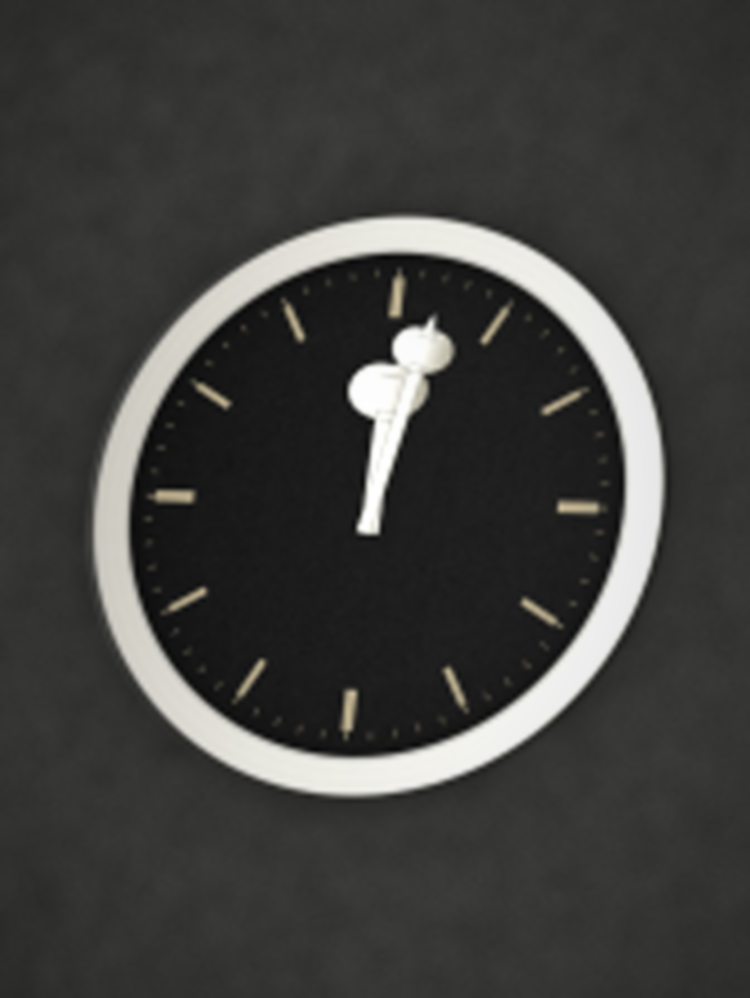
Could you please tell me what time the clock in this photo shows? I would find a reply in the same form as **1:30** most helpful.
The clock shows **12:02**
